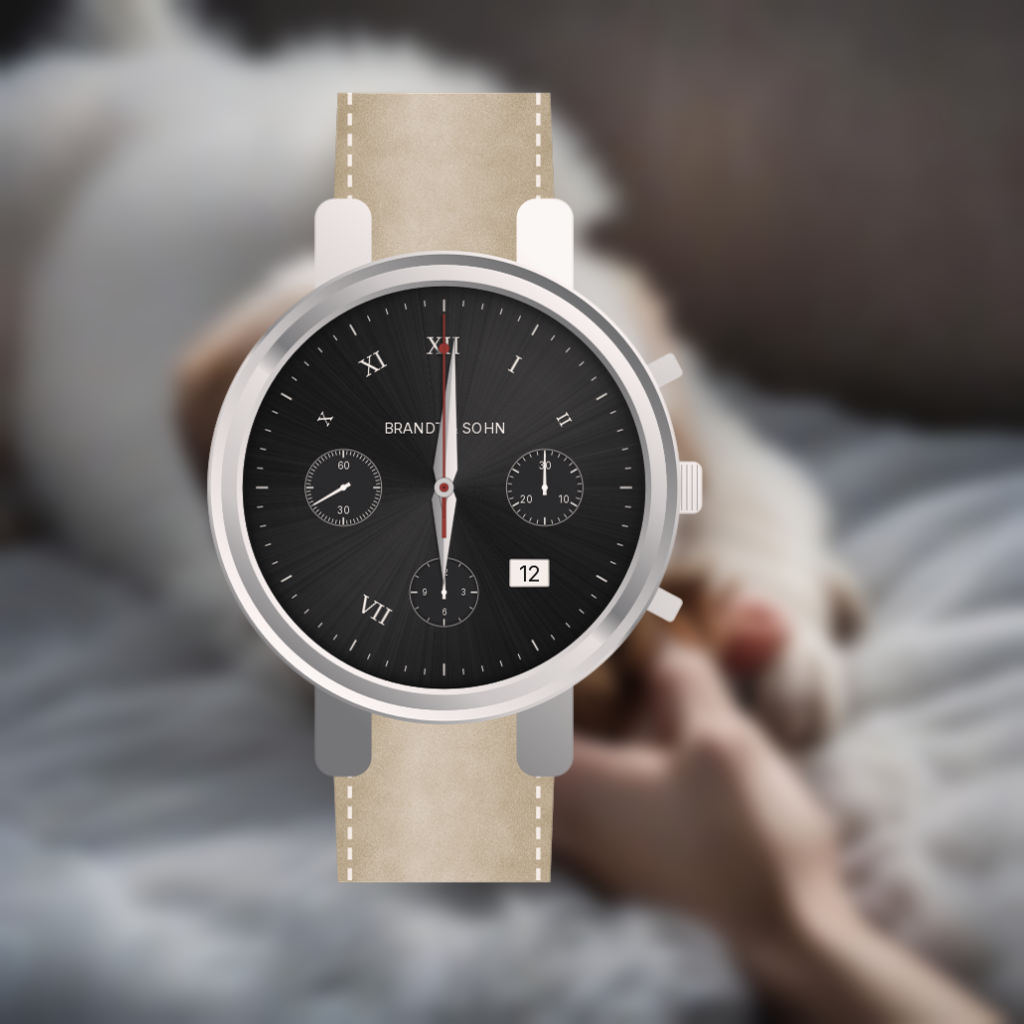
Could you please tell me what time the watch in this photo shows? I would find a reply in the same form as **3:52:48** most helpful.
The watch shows **6:00:40**
